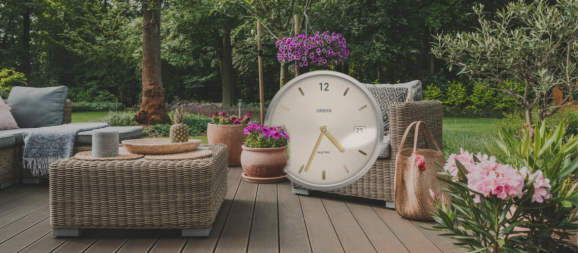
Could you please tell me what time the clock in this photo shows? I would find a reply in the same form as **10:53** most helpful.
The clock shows **4:34**
